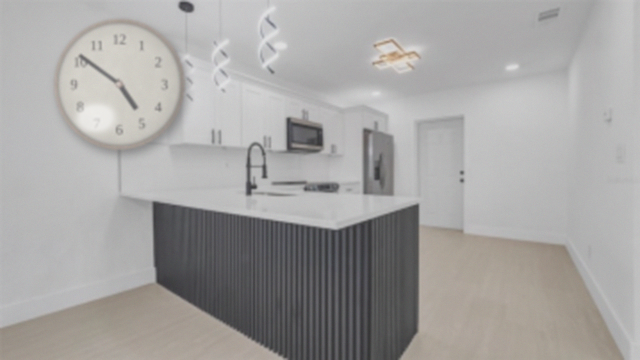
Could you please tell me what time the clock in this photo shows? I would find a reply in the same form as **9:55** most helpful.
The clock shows **4:51**
